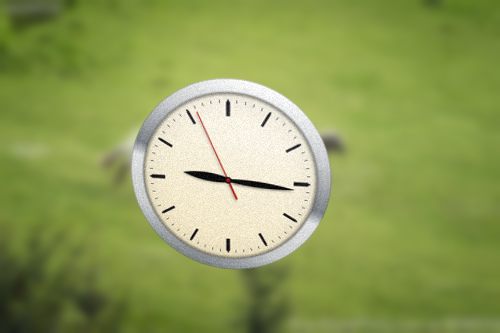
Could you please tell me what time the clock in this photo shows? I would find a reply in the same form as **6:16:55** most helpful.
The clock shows **9:15:56**
